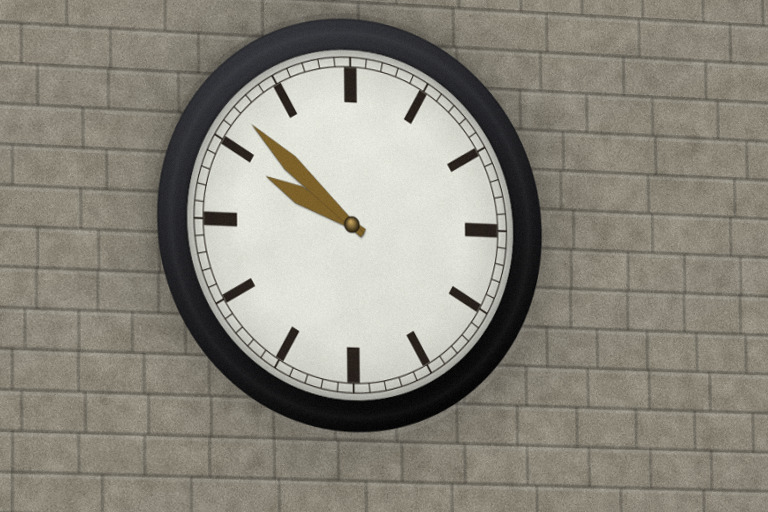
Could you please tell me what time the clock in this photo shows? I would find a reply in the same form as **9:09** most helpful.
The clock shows **9:52**
